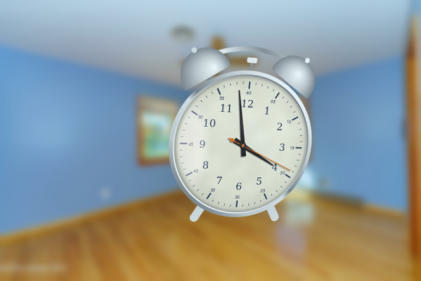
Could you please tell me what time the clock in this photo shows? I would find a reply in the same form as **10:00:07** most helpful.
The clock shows **3:58:19**
